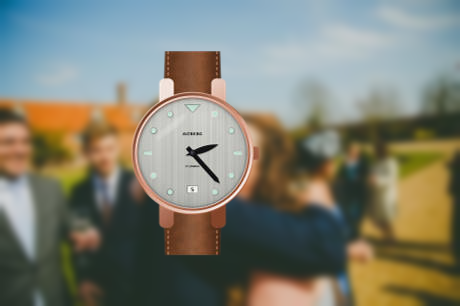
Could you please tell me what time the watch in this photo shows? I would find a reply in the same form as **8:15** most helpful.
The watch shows **2:23**
